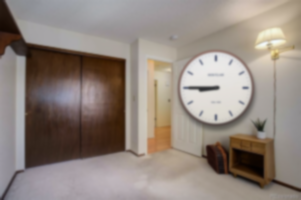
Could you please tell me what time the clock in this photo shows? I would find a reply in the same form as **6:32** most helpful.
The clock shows **8:45**
